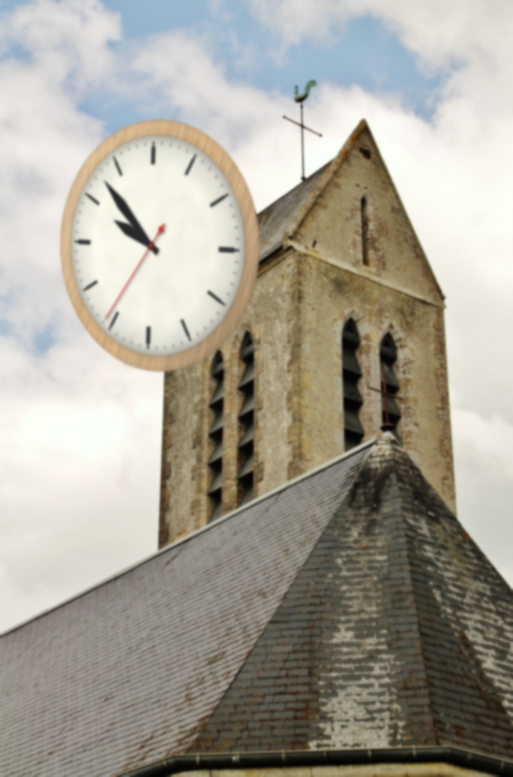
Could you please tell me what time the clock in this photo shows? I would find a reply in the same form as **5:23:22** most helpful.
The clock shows **9:52:36**
